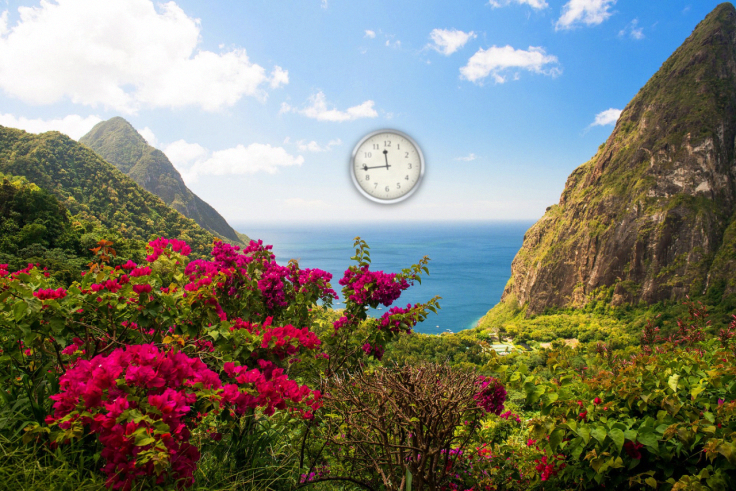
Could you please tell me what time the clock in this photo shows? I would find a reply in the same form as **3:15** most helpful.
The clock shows **11:44**
